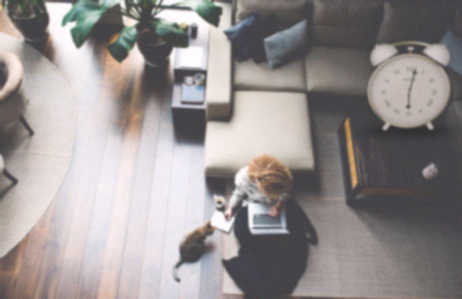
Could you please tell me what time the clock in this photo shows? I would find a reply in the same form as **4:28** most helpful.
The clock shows **6:02**
